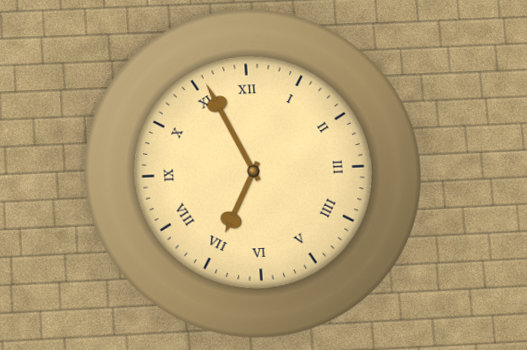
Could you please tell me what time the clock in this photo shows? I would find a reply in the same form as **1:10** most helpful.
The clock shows **6:56**
